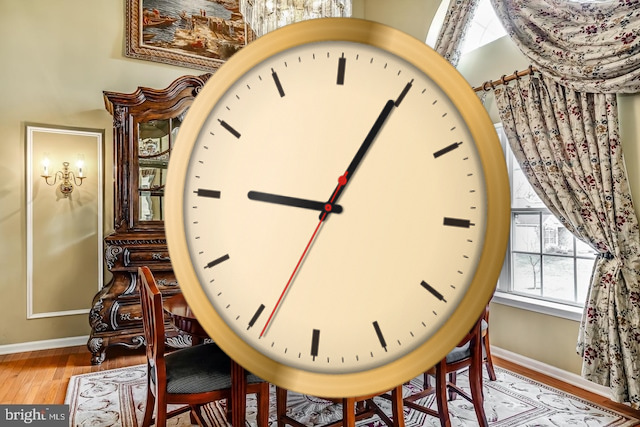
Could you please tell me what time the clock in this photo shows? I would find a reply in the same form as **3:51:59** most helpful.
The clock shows **9:04:34**
